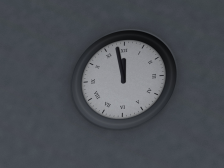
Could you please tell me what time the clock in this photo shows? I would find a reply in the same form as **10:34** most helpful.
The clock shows **11:58**
